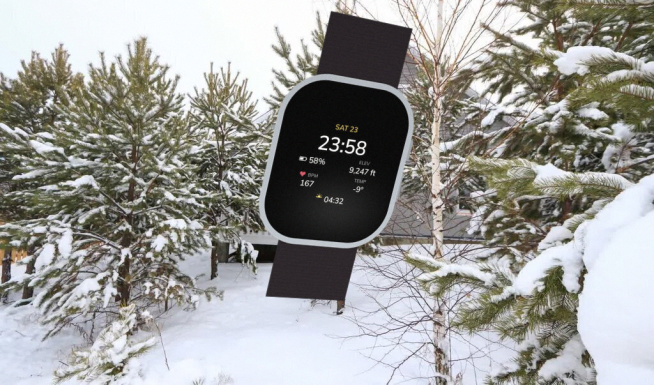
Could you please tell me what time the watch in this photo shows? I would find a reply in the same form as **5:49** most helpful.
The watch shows **23:58**
